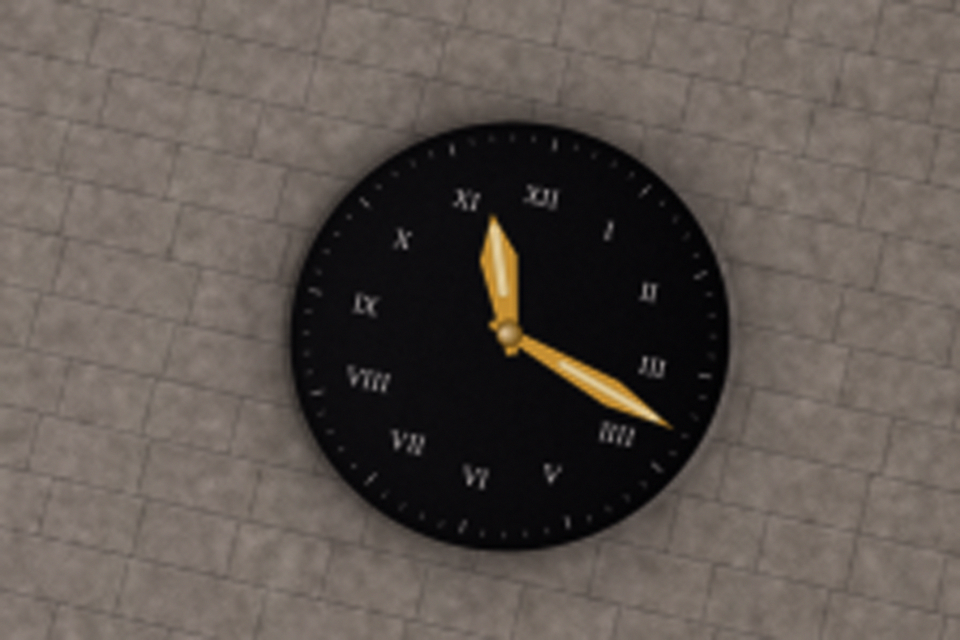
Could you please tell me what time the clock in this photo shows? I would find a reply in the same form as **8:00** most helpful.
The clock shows **11:18**
